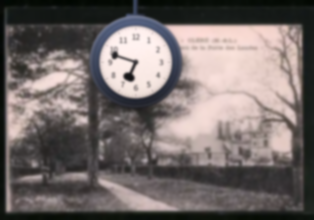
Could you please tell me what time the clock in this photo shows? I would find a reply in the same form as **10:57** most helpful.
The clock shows **6:48**
